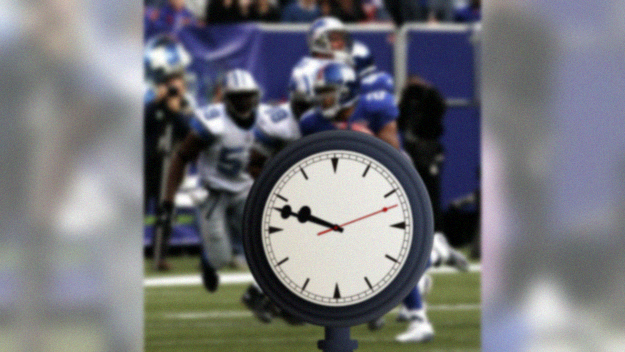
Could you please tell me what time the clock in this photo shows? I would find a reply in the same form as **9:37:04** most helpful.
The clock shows **9:48:12**
